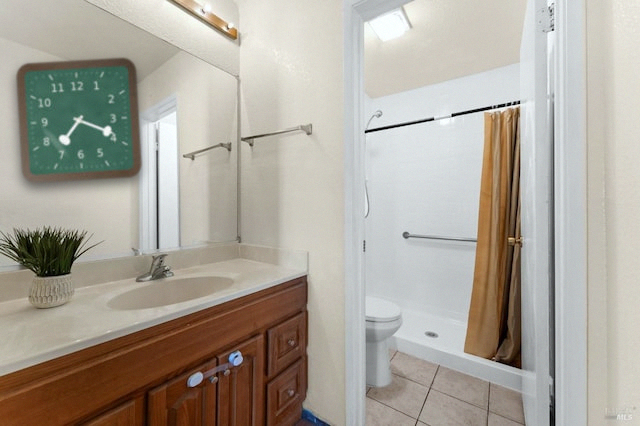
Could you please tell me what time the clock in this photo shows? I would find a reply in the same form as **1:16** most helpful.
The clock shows **7:19**
